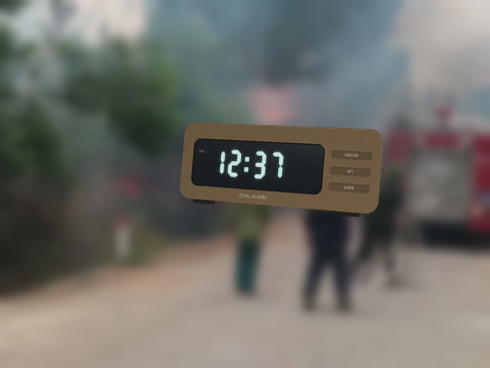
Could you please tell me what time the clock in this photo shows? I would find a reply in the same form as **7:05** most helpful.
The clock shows **12:37**
